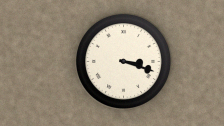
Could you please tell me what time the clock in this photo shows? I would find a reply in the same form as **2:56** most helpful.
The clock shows **3:18**
